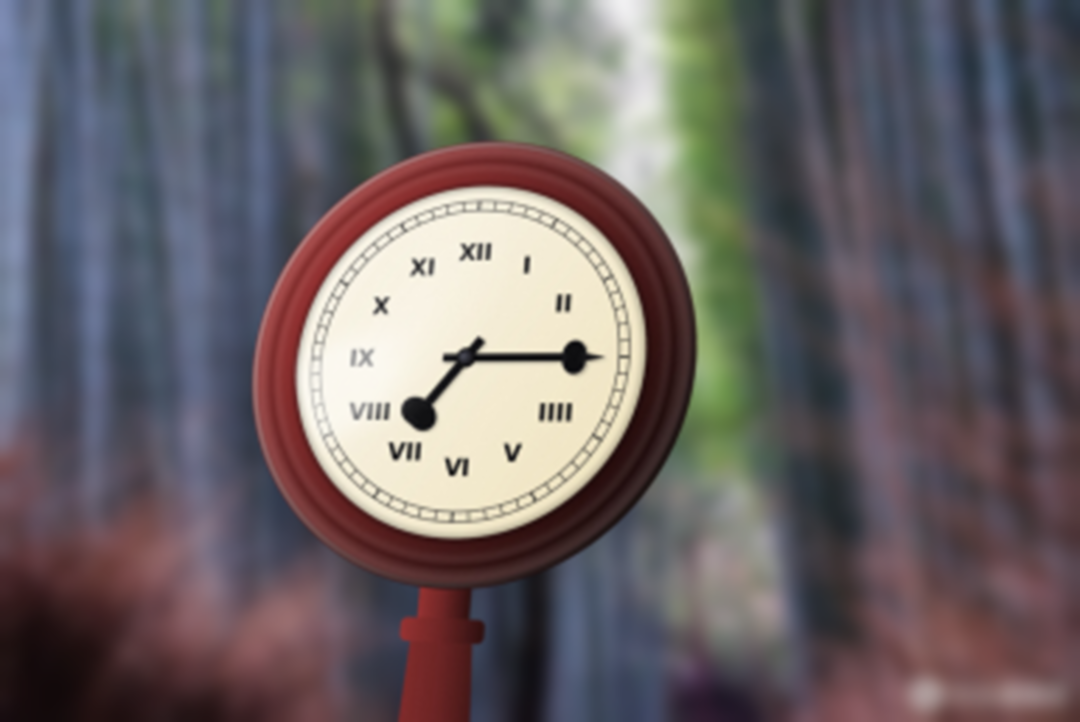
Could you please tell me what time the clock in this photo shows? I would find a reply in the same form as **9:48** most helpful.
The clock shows **7:15**
